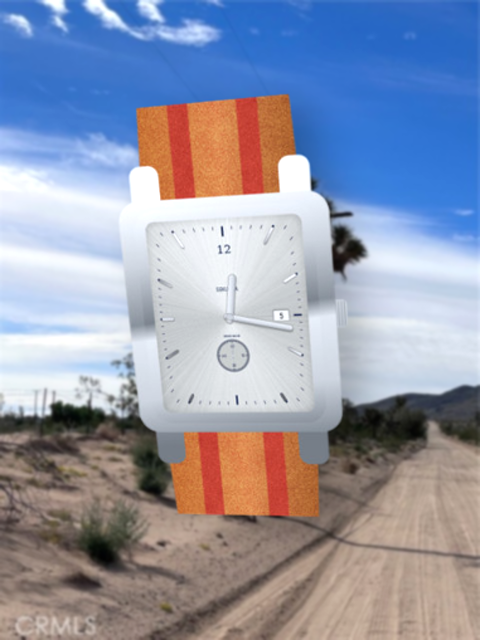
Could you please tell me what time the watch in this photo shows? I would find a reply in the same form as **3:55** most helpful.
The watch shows **12:17**
